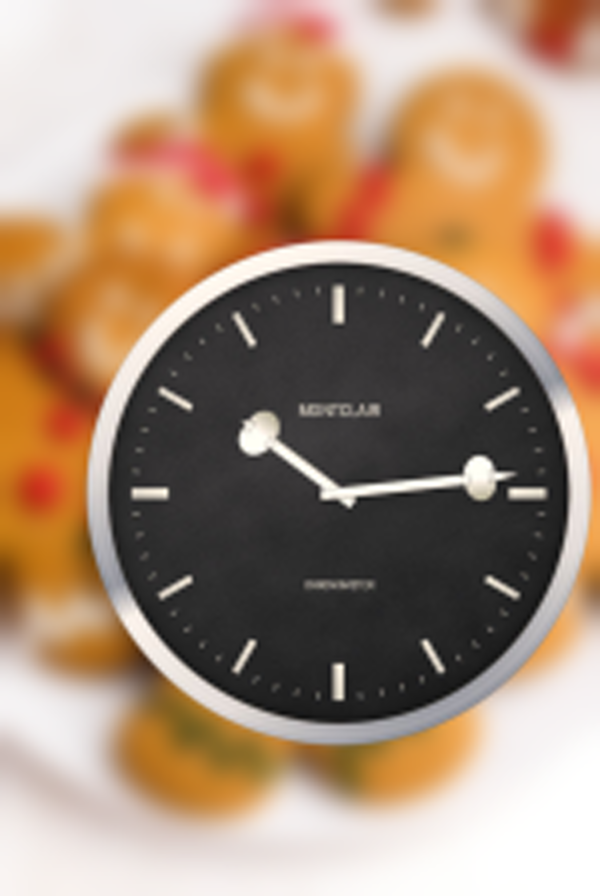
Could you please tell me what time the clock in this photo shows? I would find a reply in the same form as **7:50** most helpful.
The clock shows **10:14**
